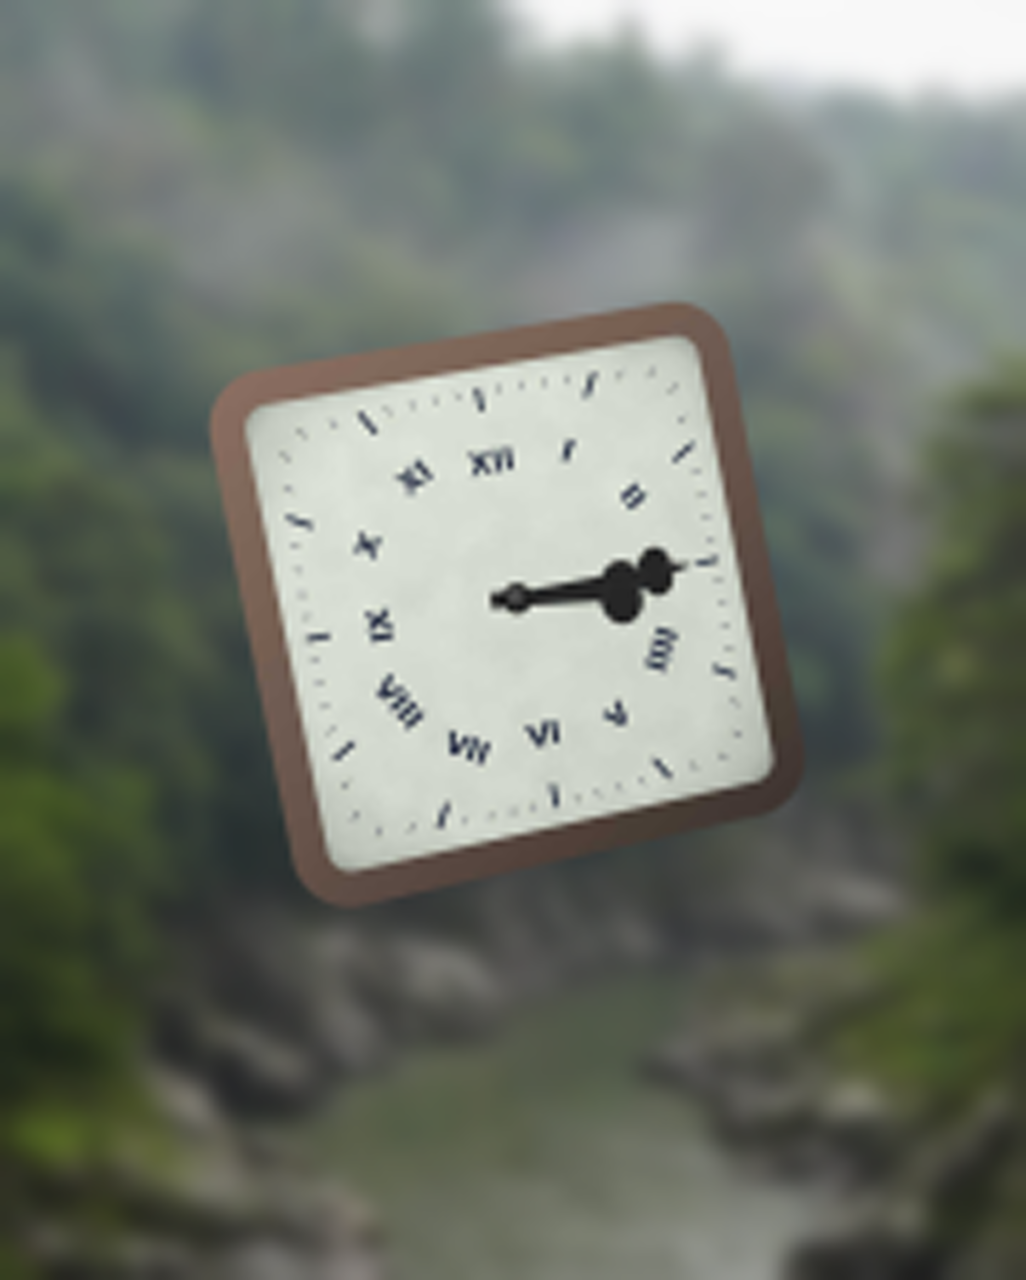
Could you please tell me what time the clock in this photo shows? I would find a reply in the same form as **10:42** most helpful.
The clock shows **3:15**
